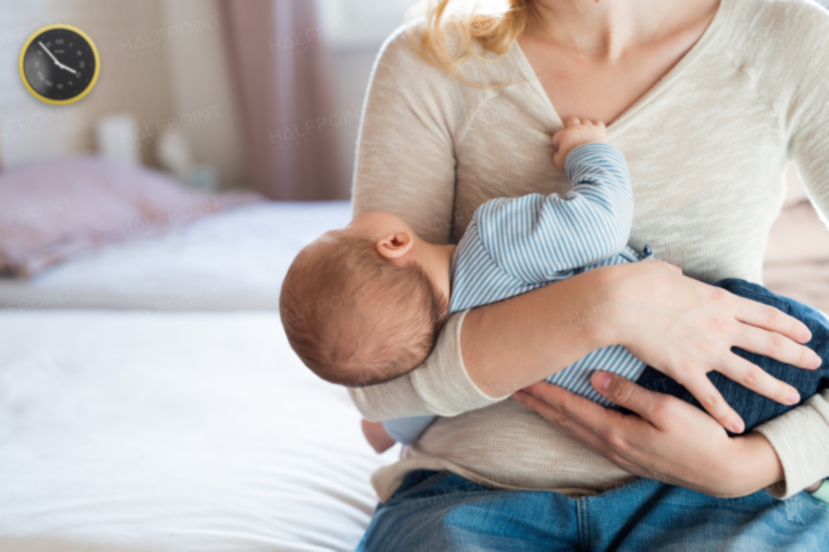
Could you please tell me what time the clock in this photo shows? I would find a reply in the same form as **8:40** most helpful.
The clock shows **3:53**
